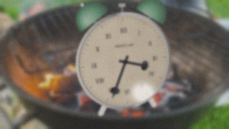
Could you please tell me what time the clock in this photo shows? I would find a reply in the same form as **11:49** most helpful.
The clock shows **3:34**
